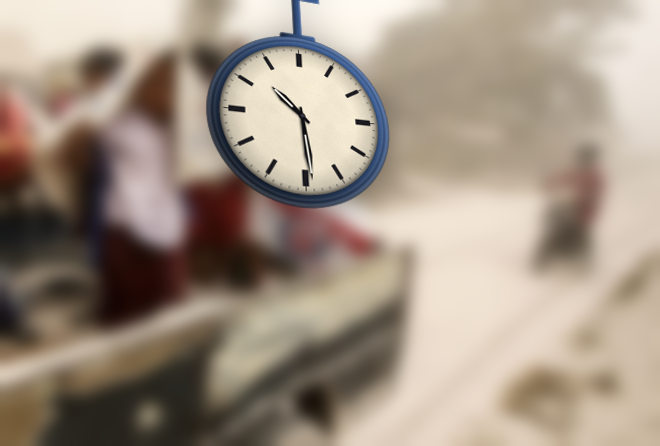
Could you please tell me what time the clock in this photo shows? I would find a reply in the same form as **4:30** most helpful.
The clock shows **10:29**
